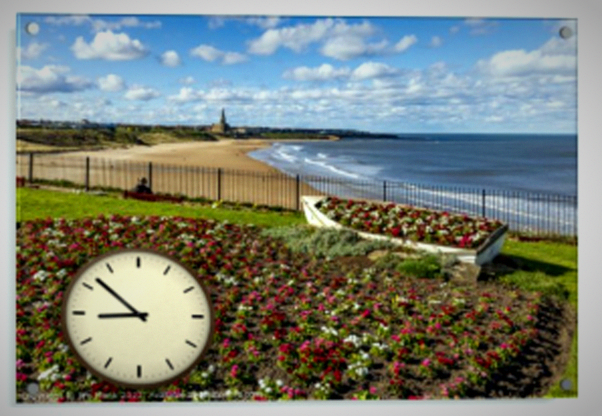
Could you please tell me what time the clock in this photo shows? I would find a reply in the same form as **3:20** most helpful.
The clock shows **8:52**
